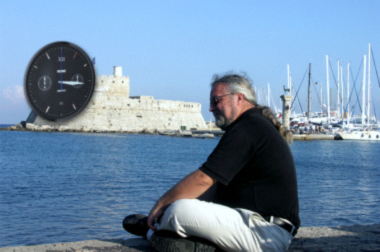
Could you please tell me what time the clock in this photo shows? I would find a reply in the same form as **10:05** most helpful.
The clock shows **3:16**
